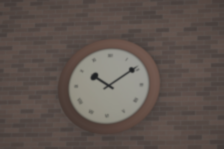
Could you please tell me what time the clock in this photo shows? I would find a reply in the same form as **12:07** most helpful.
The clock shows **10:09**
